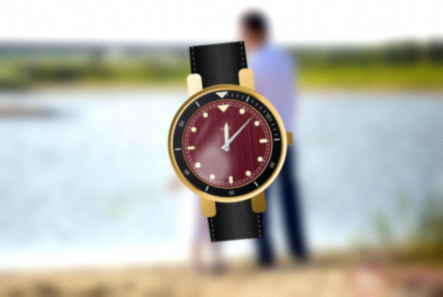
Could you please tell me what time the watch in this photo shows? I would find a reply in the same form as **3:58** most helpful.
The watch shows **12:08**
